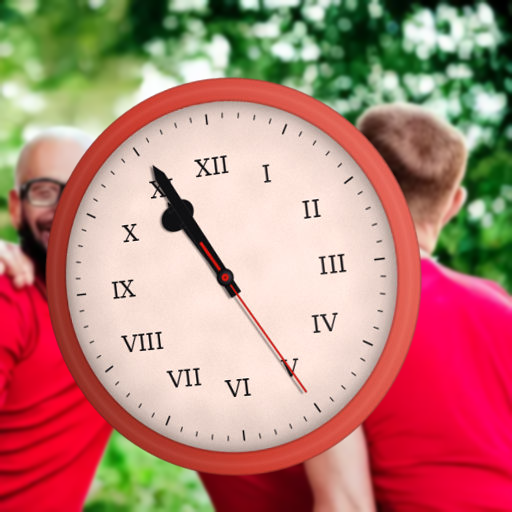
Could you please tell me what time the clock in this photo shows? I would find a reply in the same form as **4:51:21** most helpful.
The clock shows **10:55:25**
